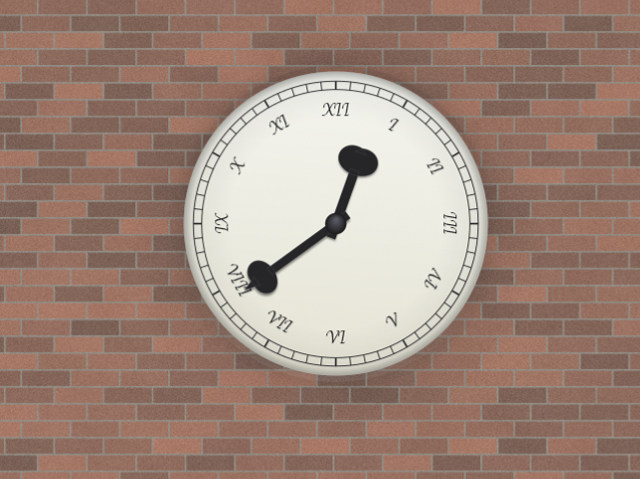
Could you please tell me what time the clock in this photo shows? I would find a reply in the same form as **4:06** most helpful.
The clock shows **12:39**
